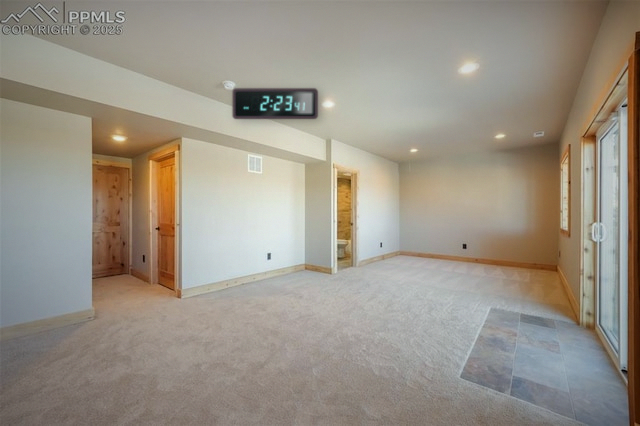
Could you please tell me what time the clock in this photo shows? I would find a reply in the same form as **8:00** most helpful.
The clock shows **2:23**
